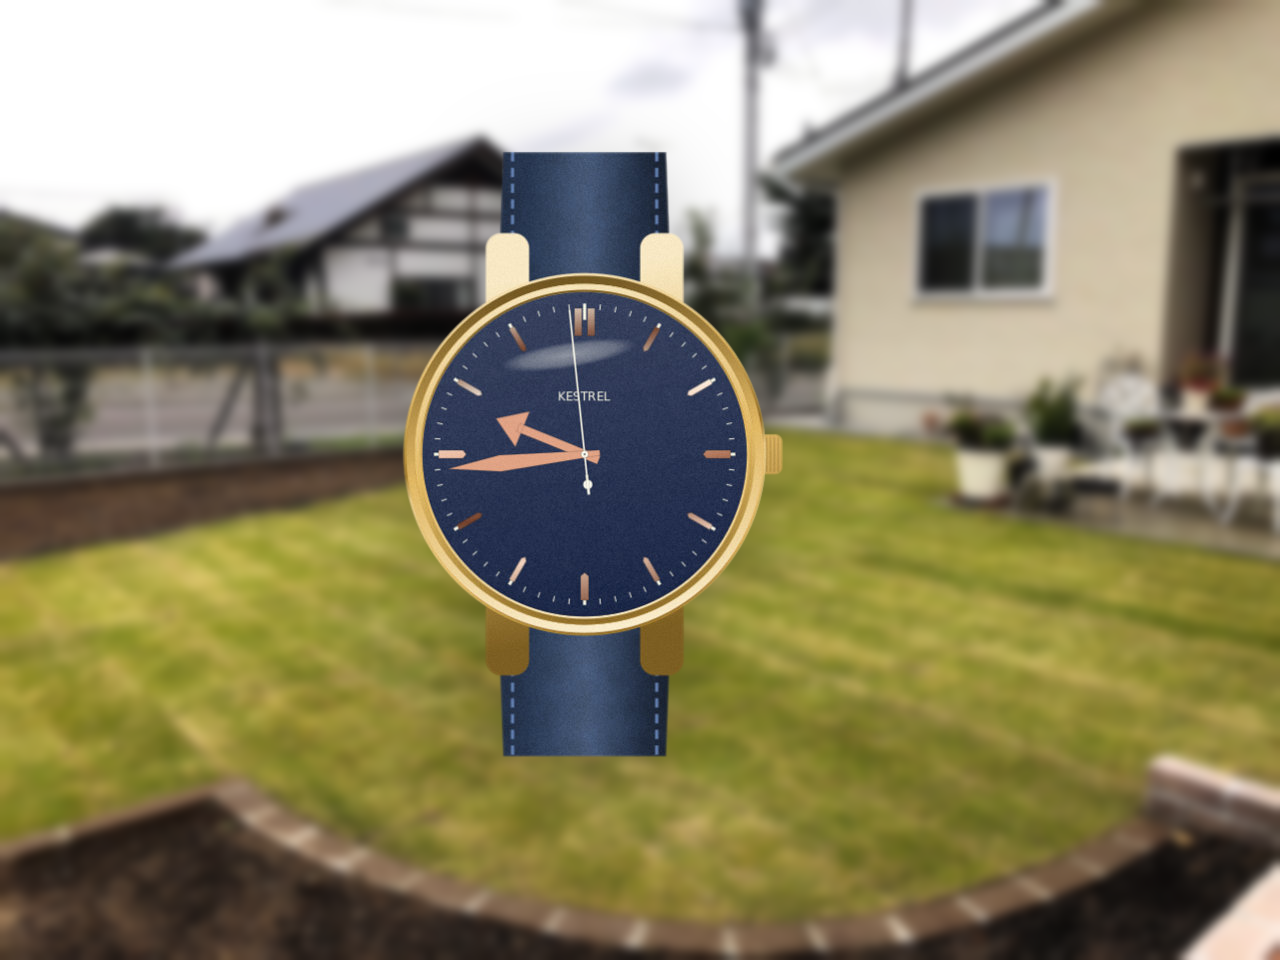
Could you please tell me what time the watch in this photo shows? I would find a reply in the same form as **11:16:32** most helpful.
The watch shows **9:43:59**
